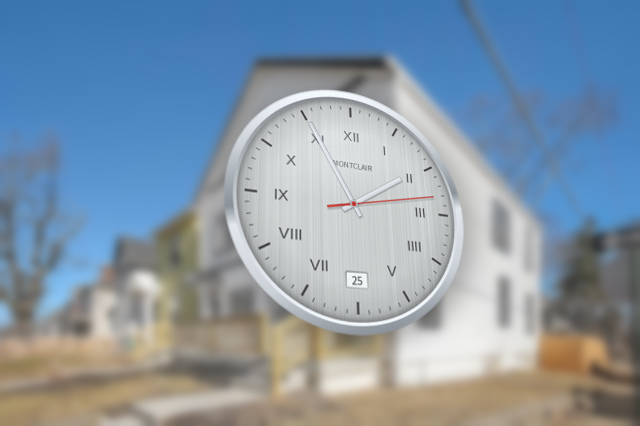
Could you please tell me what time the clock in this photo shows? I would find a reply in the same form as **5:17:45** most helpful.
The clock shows **1:55:13**
